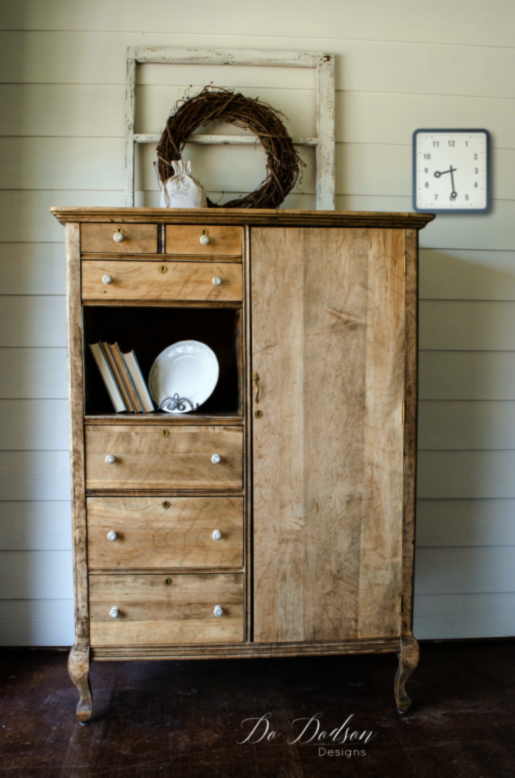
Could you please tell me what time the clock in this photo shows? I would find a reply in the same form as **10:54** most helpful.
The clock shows **8:29**
